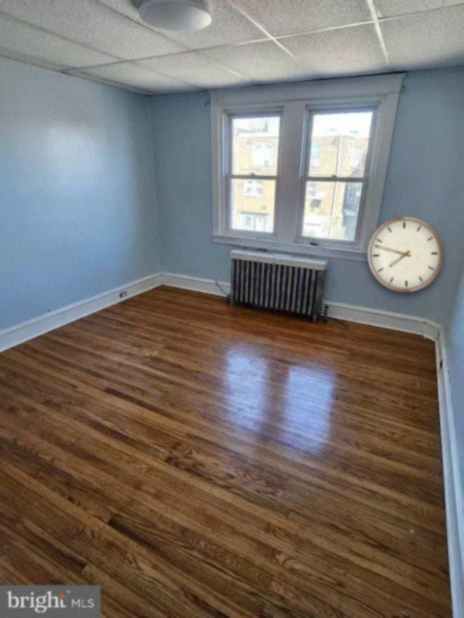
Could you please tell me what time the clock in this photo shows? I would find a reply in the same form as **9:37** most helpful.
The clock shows **7:48**
